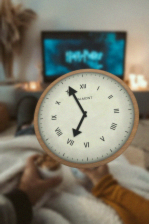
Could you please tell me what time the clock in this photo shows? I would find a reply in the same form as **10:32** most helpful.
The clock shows **6:56**
